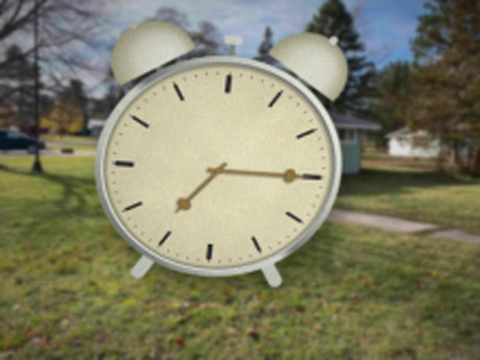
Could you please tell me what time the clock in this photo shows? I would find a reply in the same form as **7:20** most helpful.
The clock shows **7:15**
